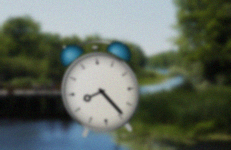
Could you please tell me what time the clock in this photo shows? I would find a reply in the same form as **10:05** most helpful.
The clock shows **8:24**
